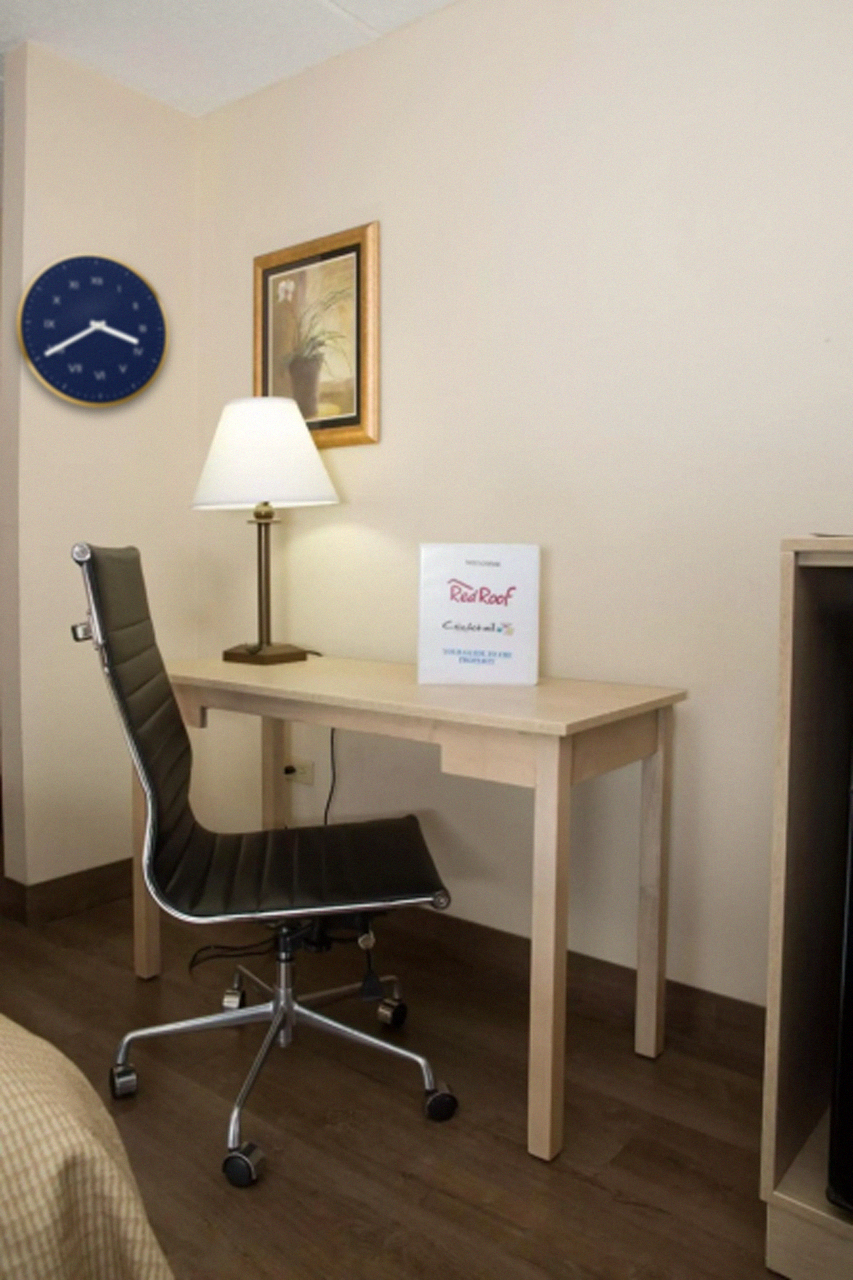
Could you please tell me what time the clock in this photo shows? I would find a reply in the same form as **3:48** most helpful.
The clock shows **3:40**
